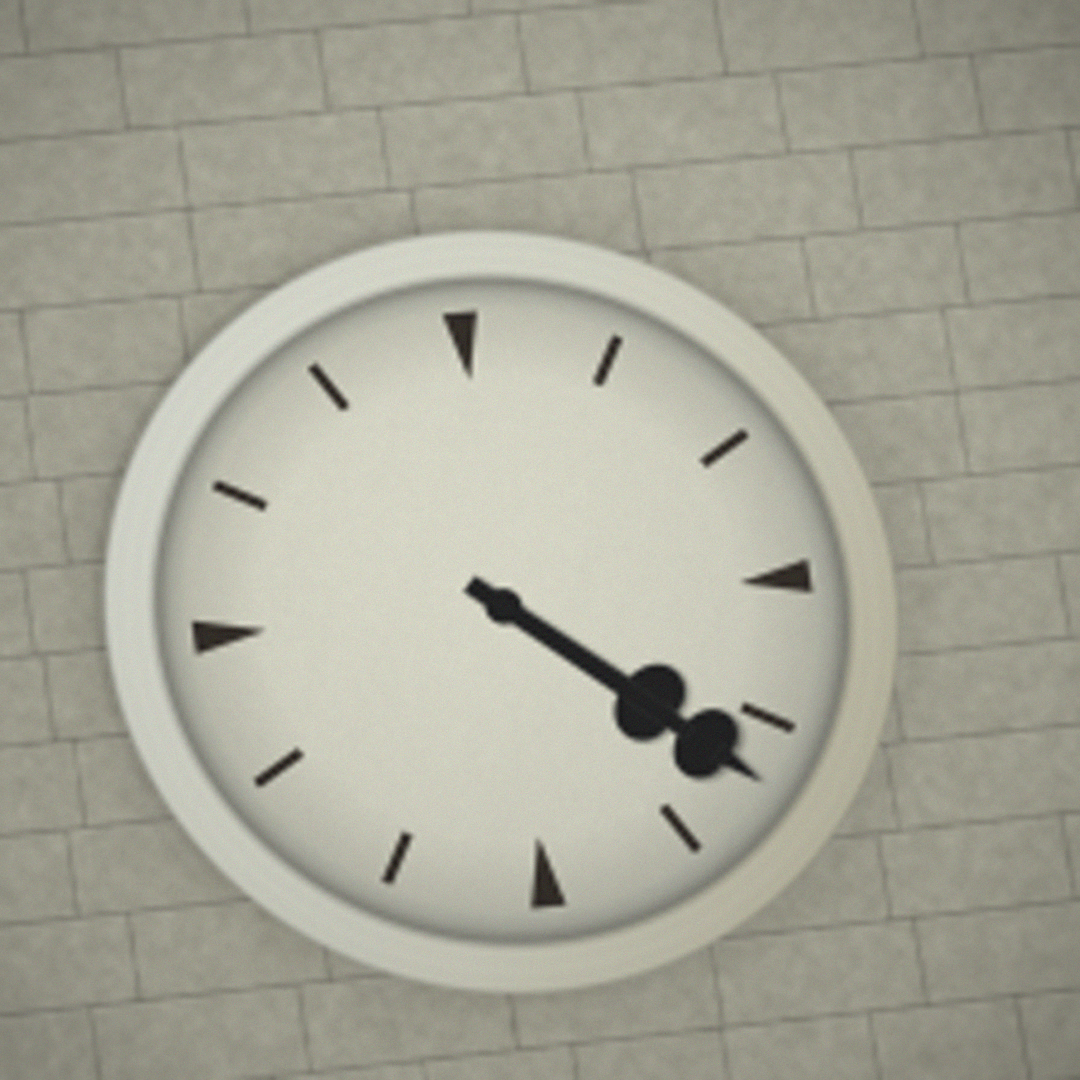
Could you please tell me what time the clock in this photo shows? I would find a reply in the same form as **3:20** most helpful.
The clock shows **4:22**
